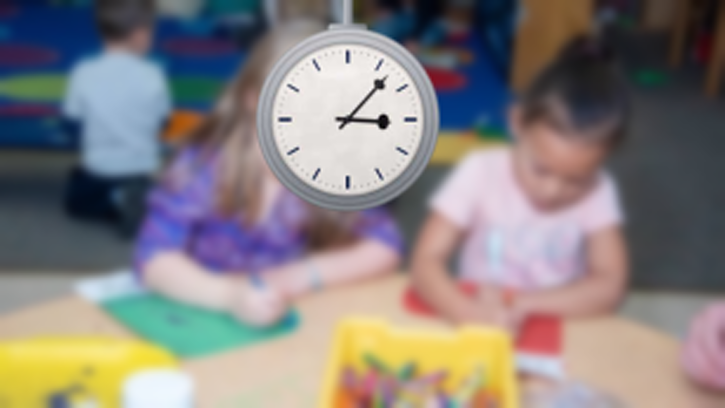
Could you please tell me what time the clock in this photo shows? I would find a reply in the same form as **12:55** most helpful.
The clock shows **3:07**
